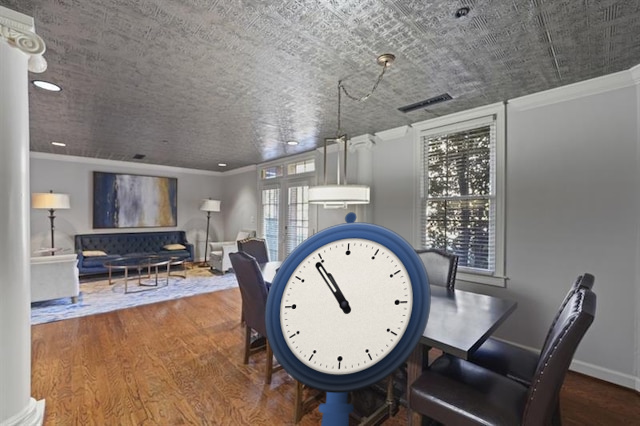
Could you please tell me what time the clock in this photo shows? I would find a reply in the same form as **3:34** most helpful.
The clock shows **10:54**
